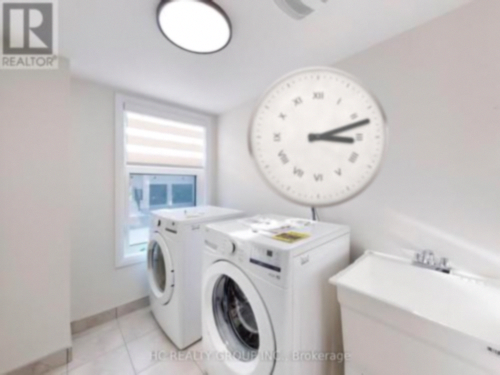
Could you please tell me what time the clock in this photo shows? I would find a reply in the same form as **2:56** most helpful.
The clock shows **3:12**
